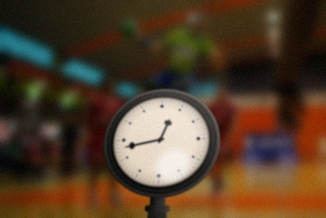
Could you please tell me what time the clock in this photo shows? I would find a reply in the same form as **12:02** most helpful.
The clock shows **12:43**
